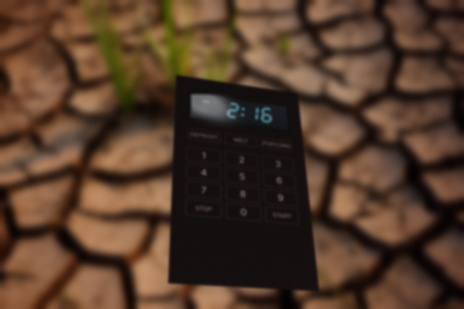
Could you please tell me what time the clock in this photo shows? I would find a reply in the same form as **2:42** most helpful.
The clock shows **2:16**
